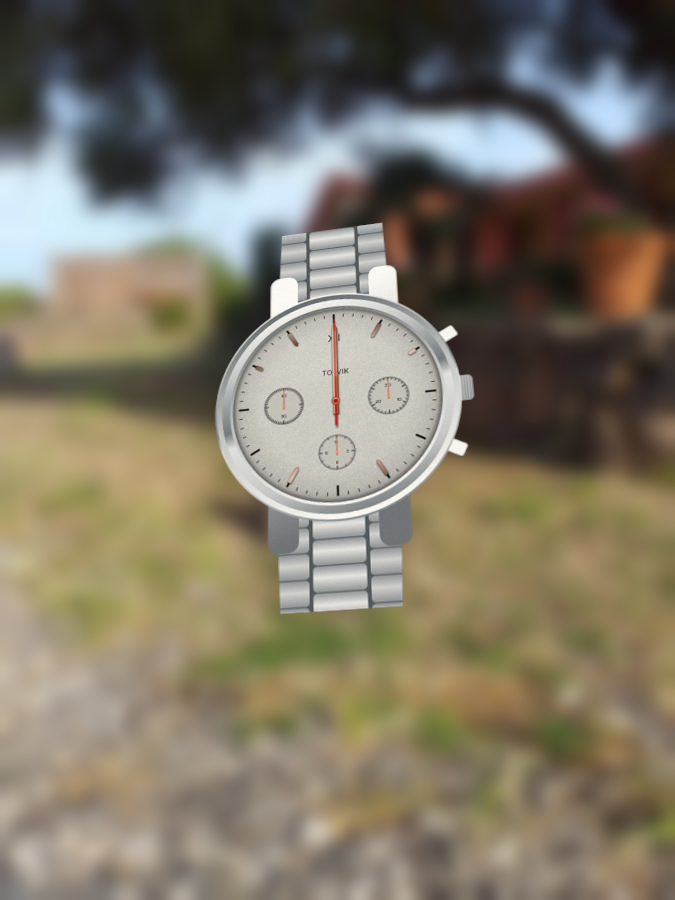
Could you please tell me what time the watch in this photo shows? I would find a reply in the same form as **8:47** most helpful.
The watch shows **12:00**
